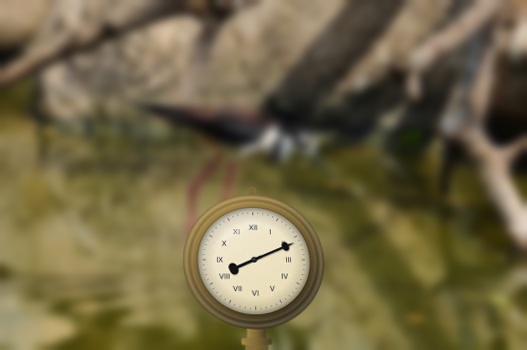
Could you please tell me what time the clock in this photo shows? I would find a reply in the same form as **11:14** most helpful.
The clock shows **8:11**
